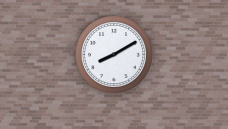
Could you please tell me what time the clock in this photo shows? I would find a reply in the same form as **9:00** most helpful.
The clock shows **8:10**
